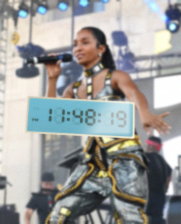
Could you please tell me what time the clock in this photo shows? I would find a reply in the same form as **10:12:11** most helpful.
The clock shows **11:48:19**
